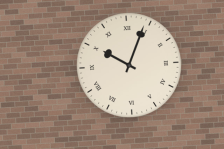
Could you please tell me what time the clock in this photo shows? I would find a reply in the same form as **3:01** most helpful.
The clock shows **10:04**
